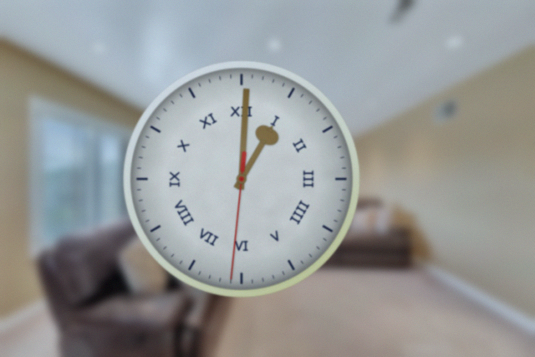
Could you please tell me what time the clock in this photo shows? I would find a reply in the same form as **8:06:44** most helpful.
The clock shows **1:00:31**
